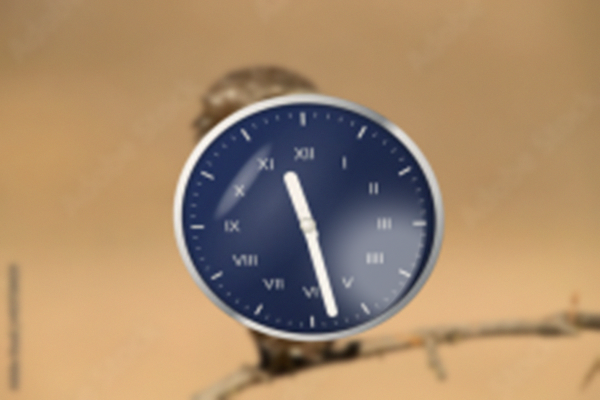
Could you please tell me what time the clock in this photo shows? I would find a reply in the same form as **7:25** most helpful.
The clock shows **11:28**
